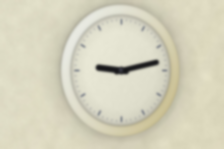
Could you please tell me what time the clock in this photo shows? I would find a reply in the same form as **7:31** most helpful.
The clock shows **9:13**
